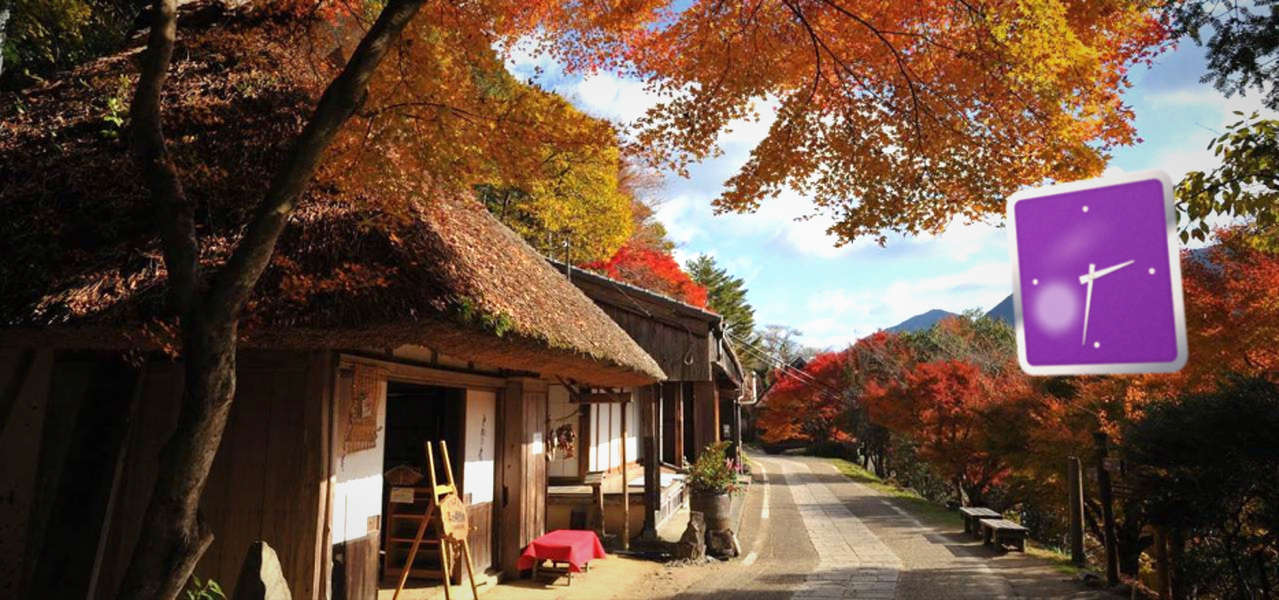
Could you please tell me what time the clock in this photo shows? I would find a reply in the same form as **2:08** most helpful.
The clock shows **2:32**
